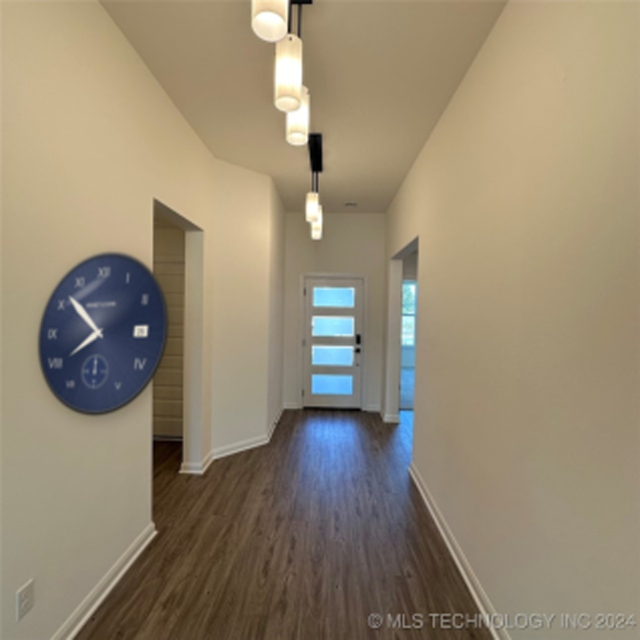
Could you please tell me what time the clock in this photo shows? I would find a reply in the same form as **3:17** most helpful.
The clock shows **7:52**
